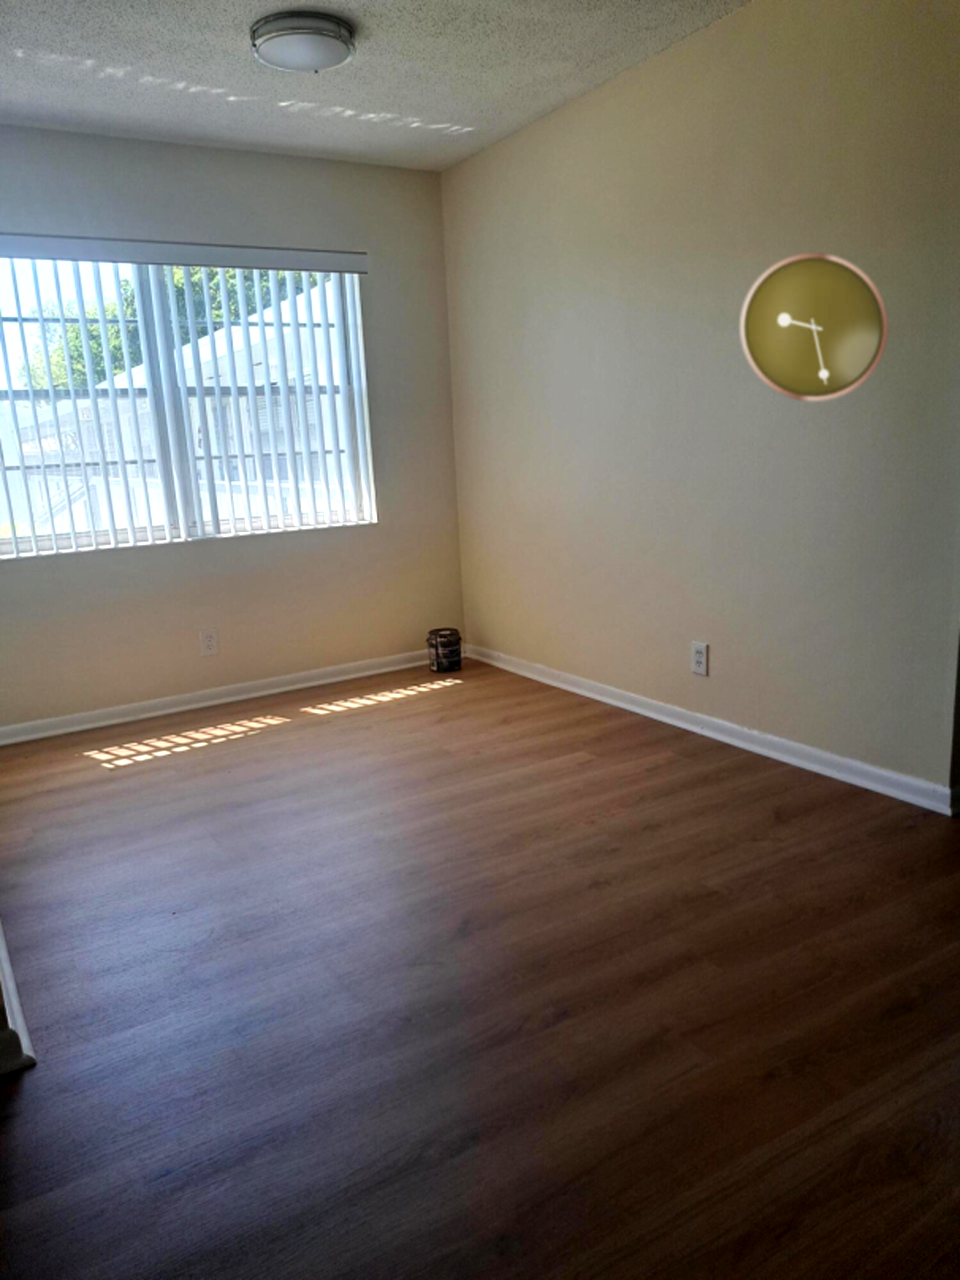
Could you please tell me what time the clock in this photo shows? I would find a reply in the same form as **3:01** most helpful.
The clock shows **9:28**
